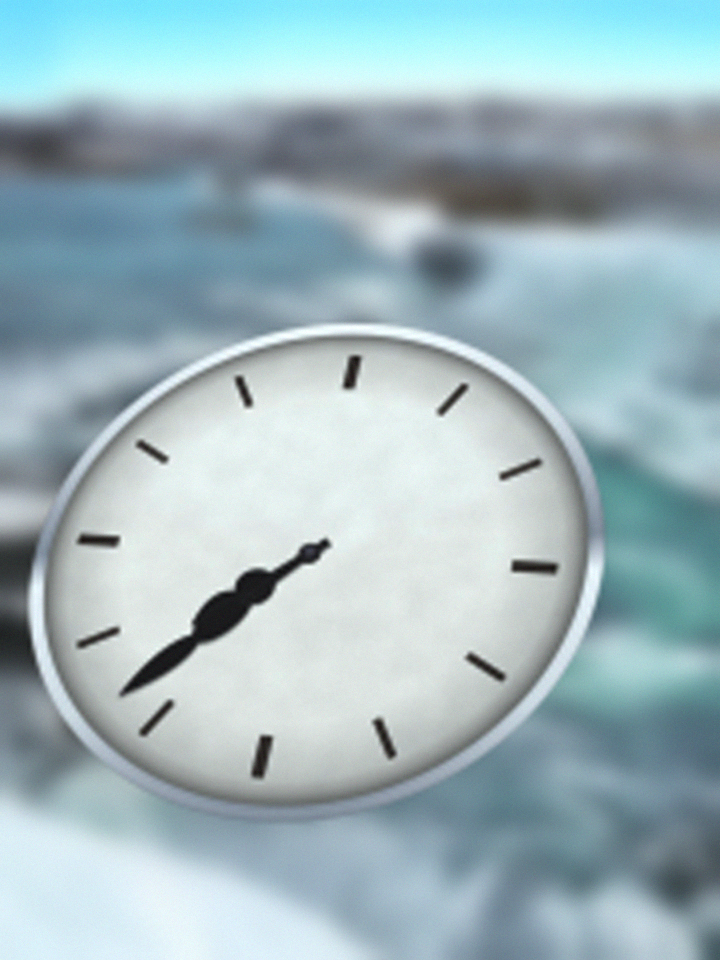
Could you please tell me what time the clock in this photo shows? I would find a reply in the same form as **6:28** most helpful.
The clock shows **7:37**
